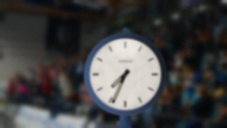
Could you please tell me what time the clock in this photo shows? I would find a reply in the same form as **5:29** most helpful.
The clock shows **7:34**
